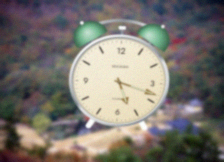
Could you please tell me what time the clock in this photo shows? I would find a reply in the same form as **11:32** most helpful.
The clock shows **5:18**
